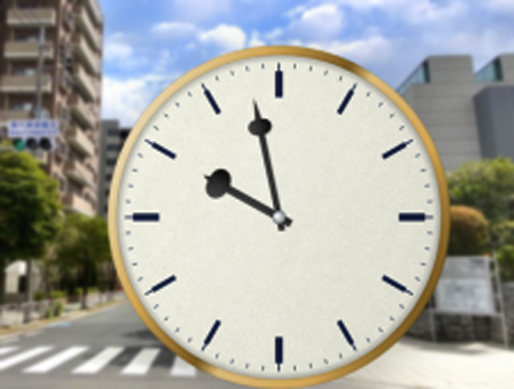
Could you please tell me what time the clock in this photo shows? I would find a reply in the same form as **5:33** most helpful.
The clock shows **9:58**
